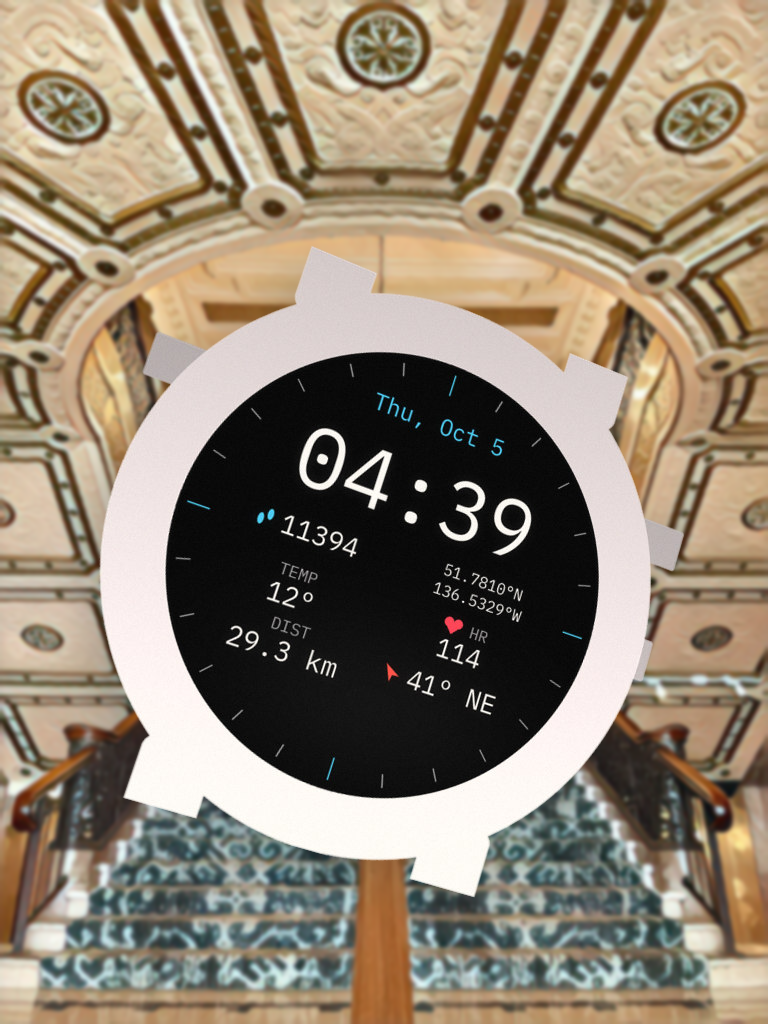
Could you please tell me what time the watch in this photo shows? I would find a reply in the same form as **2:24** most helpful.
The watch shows **4:39**
